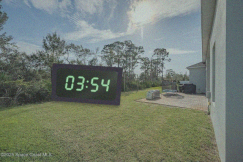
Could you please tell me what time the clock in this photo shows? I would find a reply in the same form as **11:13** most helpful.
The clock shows **3:54**
